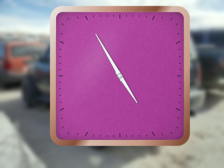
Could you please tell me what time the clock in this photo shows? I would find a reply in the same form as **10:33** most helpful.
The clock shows **4:55**
